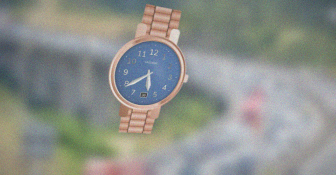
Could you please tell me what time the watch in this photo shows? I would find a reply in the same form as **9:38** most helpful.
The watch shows **5:39**
